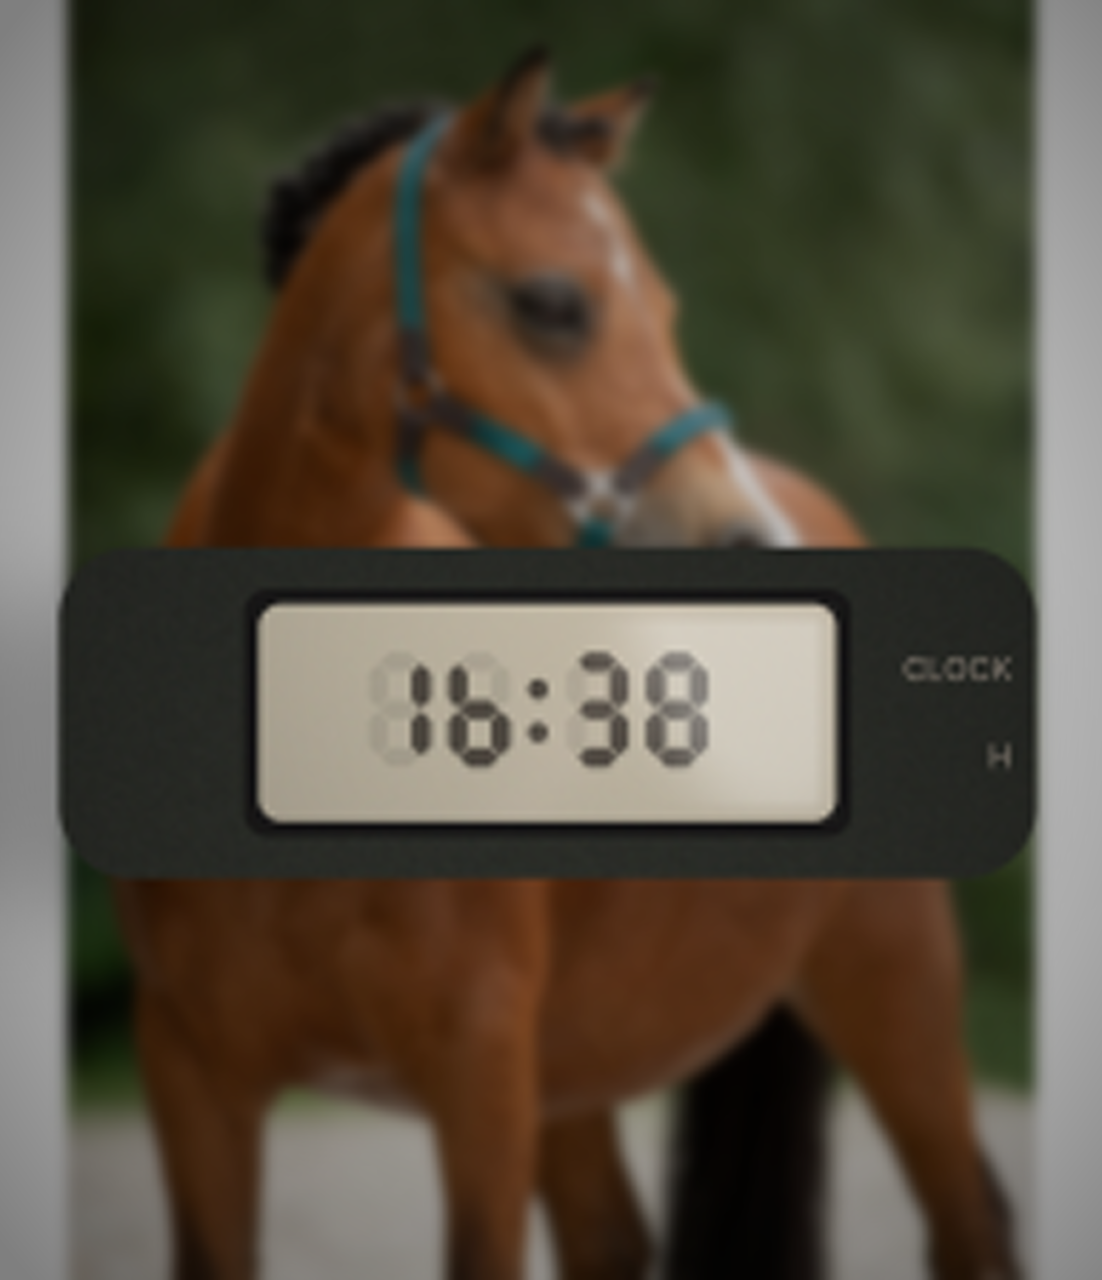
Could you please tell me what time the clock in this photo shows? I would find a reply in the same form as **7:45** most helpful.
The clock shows **16:38**
